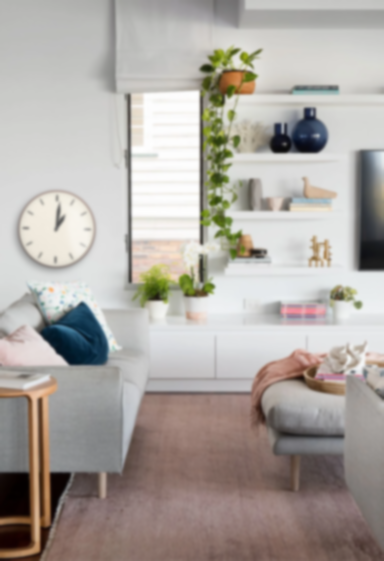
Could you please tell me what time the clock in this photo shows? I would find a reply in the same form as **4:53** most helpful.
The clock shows **1:01**
